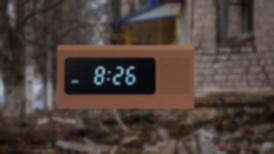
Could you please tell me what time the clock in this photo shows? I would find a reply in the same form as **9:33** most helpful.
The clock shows **8:26**
